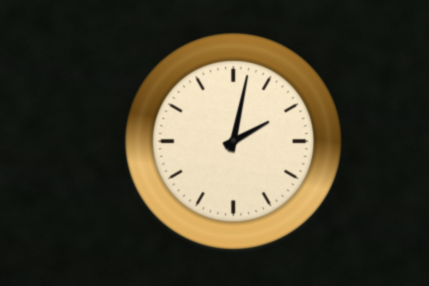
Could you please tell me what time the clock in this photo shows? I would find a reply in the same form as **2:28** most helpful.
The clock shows **2:02**
